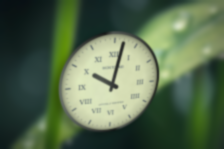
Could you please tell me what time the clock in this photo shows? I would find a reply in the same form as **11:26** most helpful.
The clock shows **10:02**
